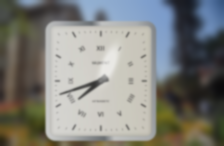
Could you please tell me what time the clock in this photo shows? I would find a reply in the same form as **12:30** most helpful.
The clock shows **7:42**
